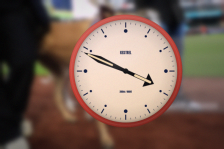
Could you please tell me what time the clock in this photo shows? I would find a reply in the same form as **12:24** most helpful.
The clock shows **3:49**
